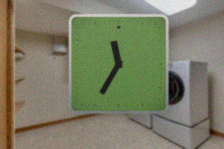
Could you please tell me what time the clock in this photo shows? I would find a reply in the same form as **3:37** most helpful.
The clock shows **11:35**
